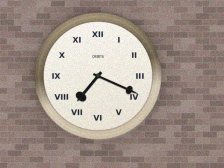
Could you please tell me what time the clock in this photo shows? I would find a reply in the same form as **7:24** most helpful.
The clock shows **7:19**
